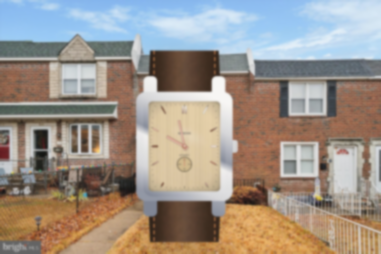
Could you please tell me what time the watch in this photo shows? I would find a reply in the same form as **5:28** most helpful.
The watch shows **9:58**
